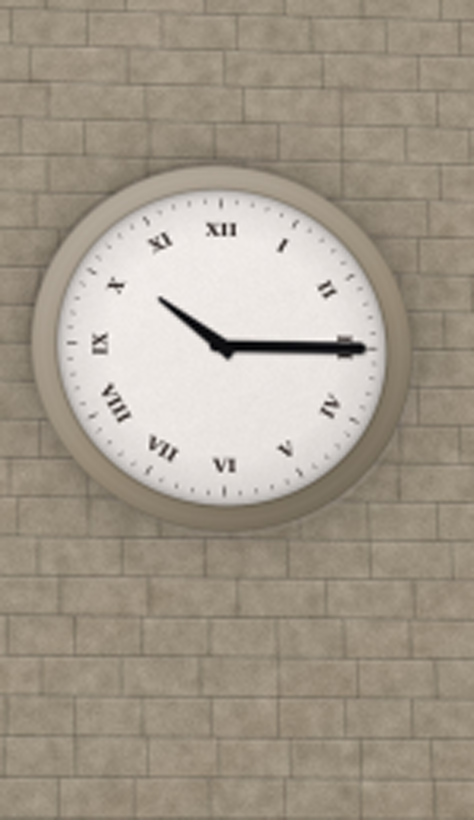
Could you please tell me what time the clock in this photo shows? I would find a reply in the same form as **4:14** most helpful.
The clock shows **10:15**
